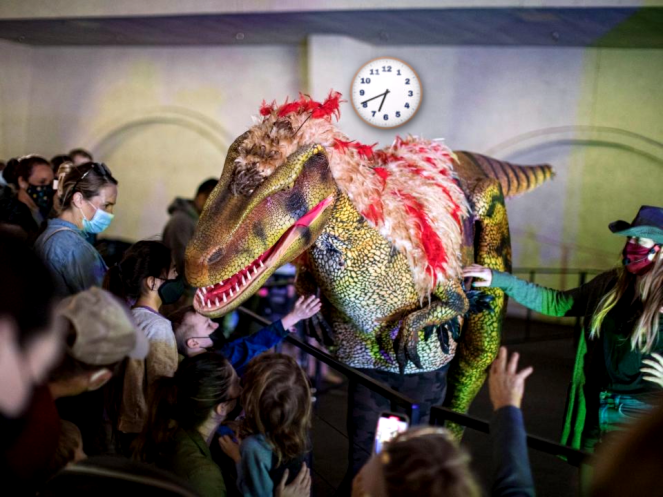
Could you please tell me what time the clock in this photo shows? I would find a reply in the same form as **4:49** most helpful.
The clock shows **6:41**
